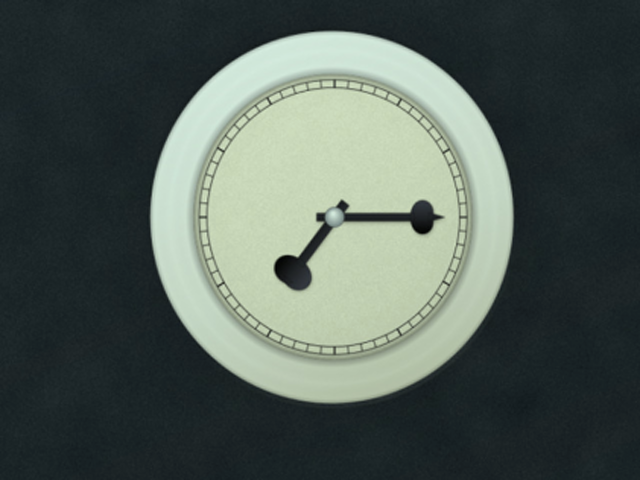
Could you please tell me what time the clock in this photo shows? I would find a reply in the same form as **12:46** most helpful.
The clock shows **7:15**
